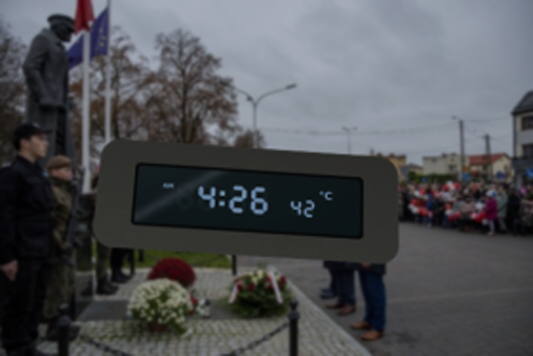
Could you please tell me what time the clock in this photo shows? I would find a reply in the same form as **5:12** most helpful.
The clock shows **4:26**
